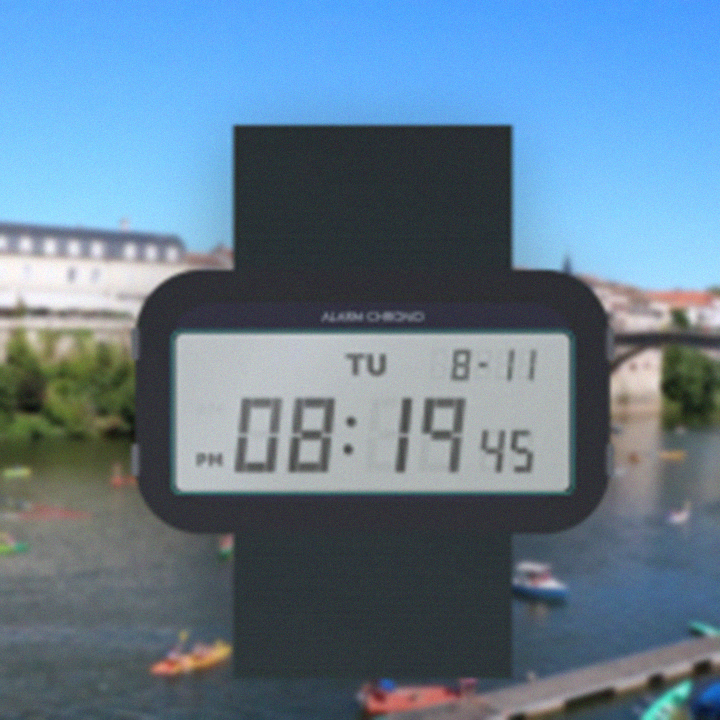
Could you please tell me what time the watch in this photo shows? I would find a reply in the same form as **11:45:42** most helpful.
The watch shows **8:19:45**
